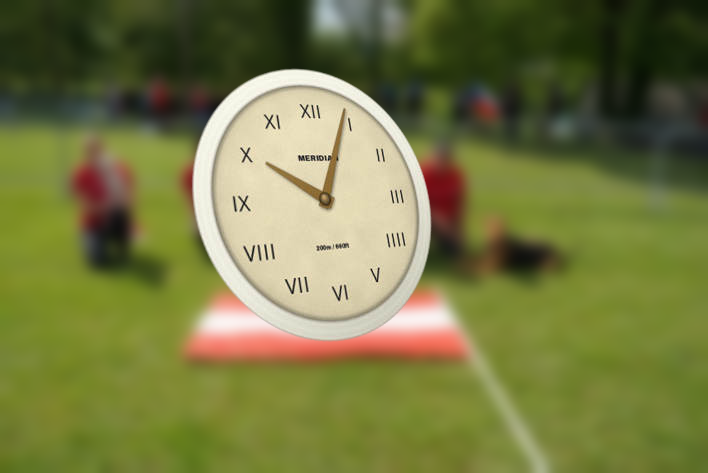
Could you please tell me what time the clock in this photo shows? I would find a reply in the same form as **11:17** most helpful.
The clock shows **10:04**
